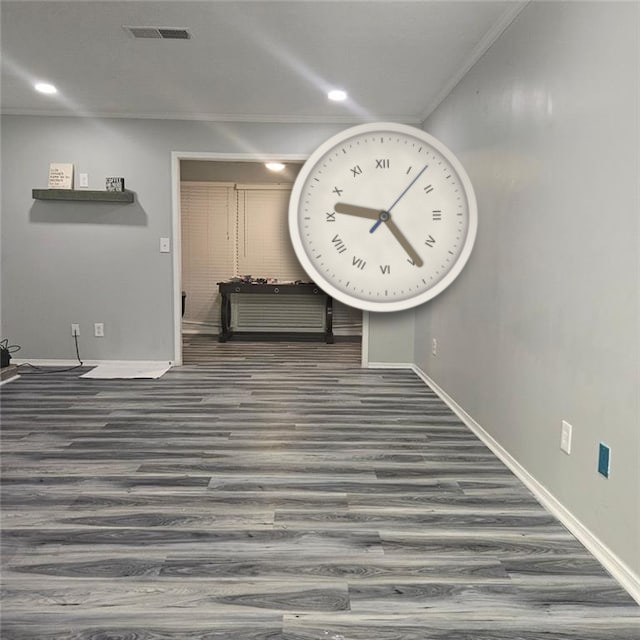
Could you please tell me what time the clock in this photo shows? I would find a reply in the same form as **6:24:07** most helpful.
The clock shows **9:24:07**
